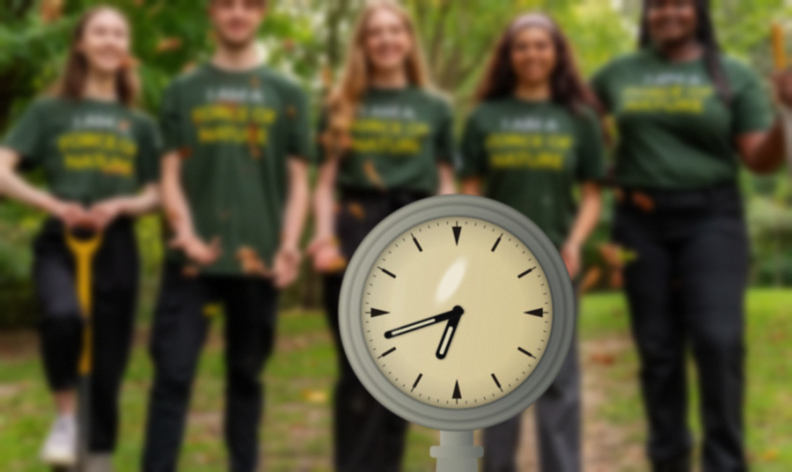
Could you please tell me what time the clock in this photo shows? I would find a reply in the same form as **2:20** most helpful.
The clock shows **6:42**
